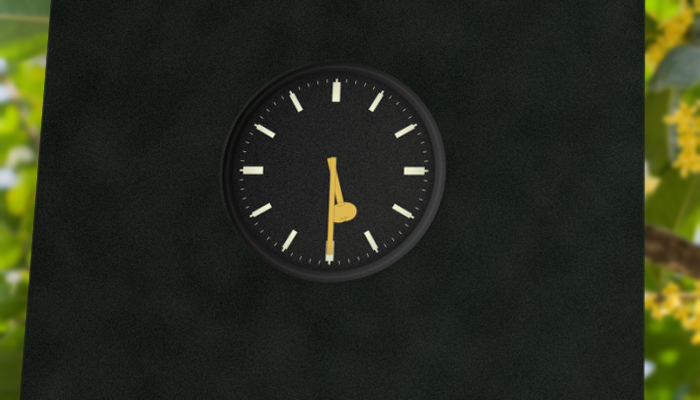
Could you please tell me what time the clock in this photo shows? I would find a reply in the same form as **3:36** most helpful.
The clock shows **5:30**
